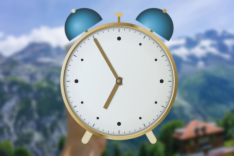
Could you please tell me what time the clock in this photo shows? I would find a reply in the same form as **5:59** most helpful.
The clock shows **6:55**
